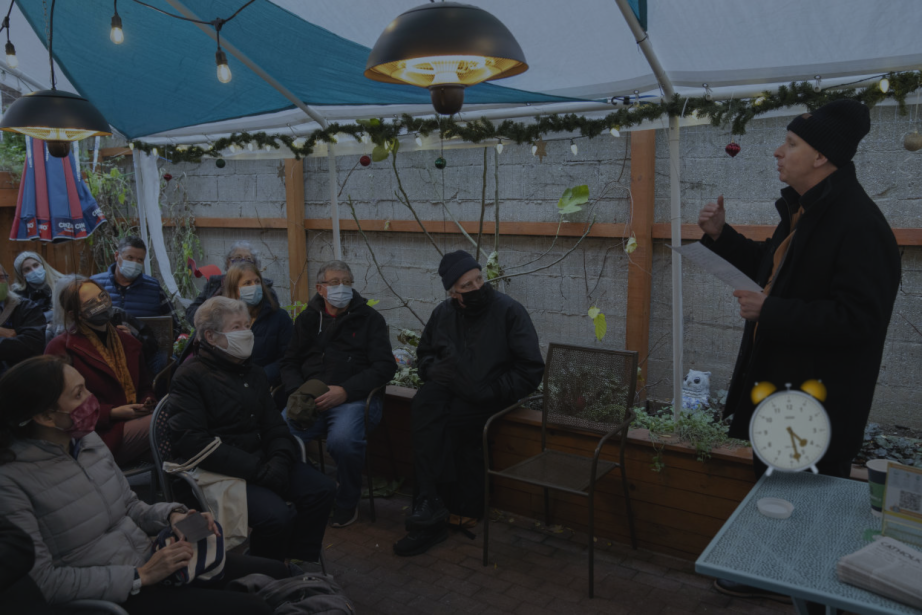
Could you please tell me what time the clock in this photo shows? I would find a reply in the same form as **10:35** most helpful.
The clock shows **4:28**
